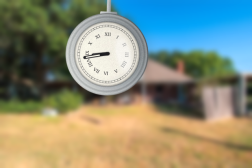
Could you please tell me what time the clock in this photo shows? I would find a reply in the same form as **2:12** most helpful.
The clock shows **8:43**
